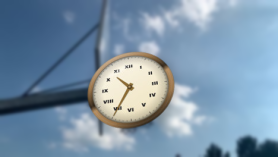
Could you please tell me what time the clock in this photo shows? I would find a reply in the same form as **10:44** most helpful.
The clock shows **10:35**
